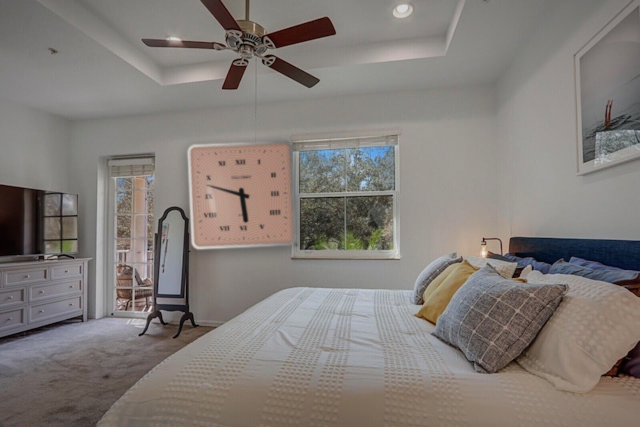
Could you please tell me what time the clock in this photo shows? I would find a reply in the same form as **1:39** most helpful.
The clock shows **5:48**
